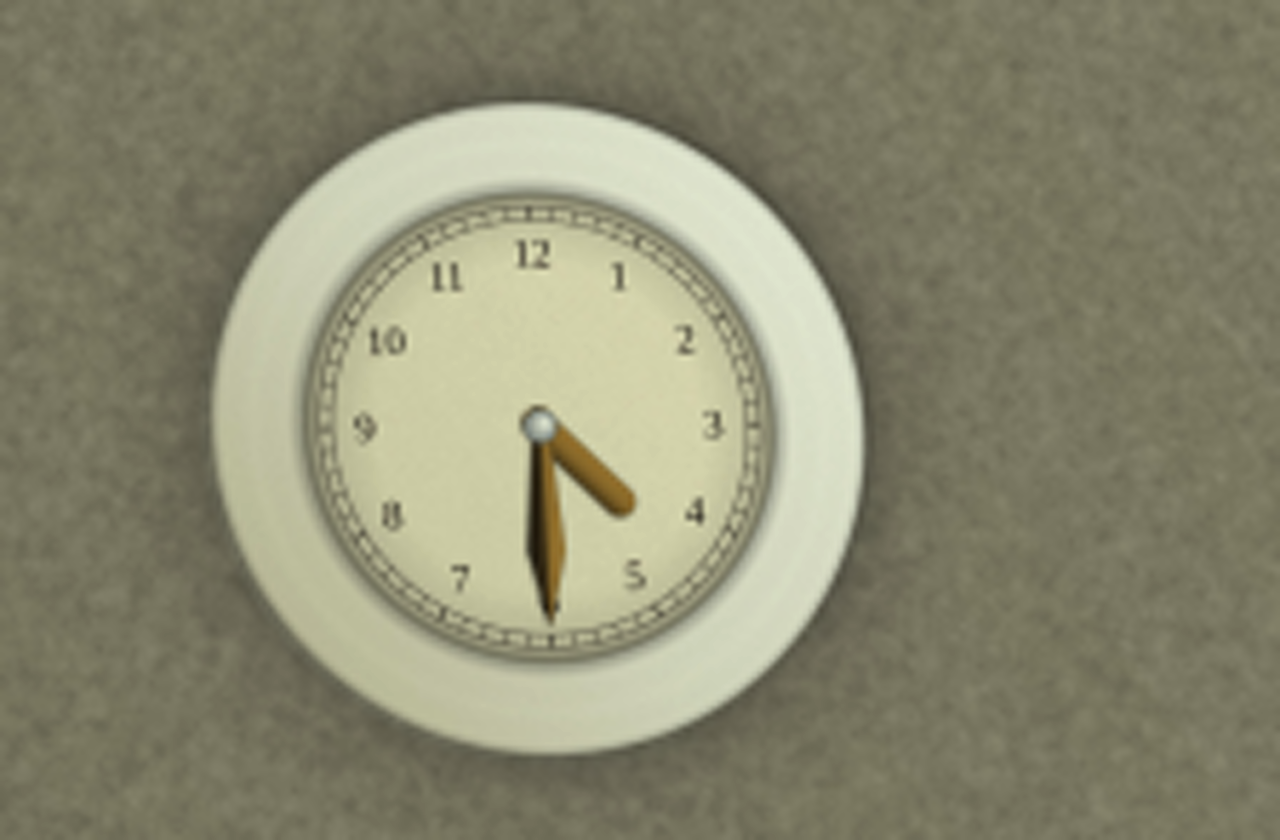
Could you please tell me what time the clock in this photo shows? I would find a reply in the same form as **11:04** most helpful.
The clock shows **4:30**
